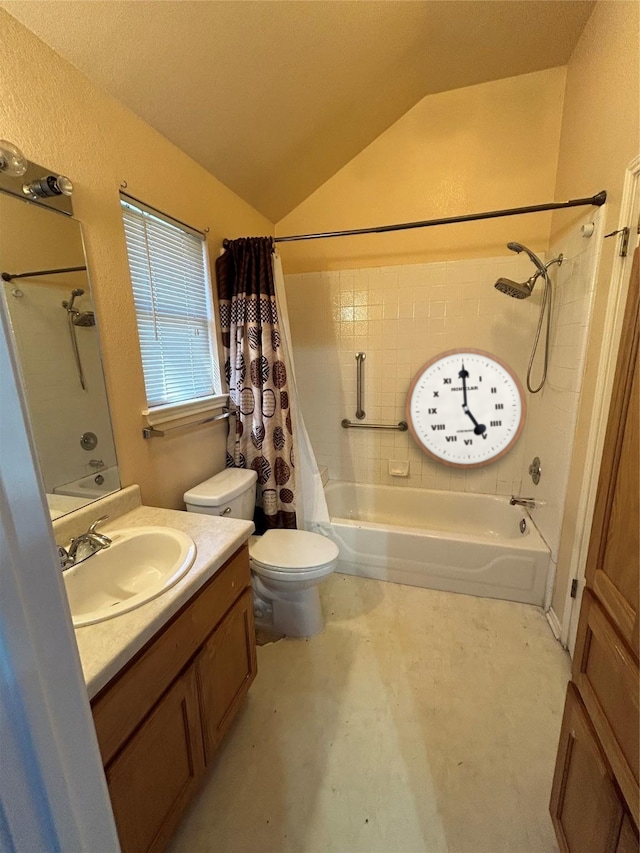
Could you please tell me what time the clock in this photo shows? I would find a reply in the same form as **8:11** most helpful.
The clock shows **5:00**
